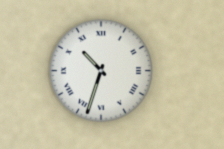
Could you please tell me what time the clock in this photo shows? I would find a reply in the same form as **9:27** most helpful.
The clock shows **10:33**
